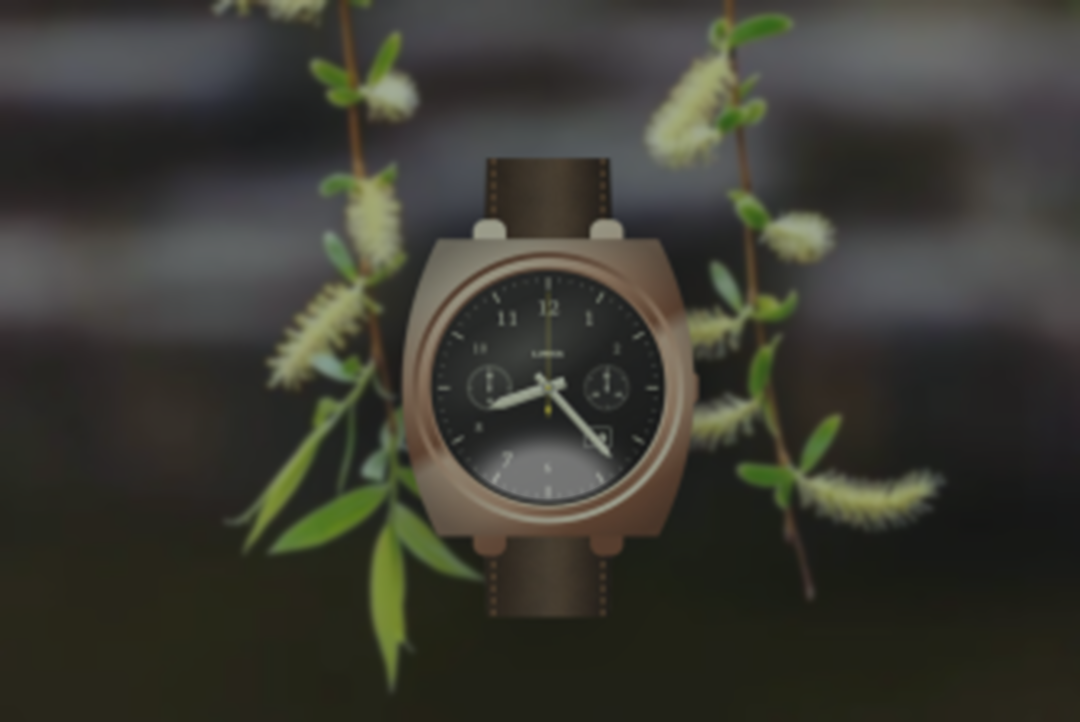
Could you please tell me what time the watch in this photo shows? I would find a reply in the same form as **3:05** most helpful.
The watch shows **8:23**
